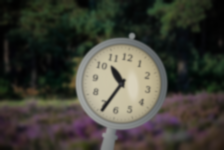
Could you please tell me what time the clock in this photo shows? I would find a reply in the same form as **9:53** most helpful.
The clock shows **10:34**
